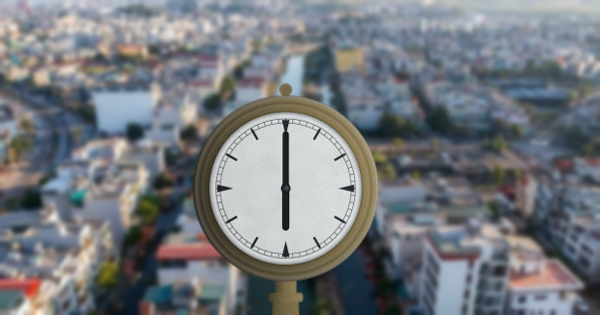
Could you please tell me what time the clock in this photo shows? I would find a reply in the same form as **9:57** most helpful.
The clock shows **6:00**
